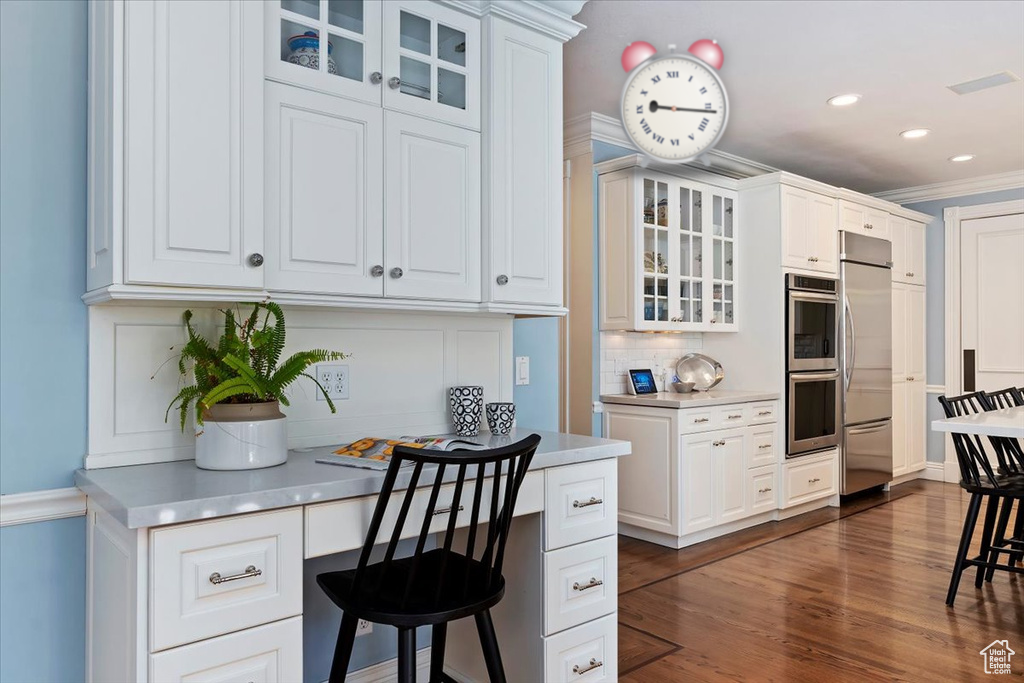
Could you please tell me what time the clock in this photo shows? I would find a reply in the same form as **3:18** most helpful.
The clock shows **9:16**
